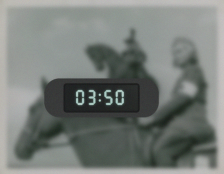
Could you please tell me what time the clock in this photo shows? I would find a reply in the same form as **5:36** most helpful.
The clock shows **3:50**
